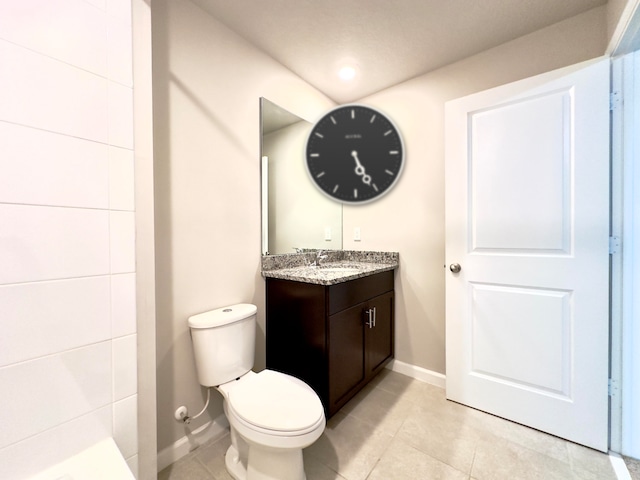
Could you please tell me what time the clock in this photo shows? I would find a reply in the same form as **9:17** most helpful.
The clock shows **5:26**
